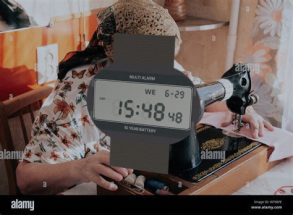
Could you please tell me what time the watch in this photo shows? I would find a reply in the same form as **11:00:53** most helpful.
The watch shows **15:48:48**
